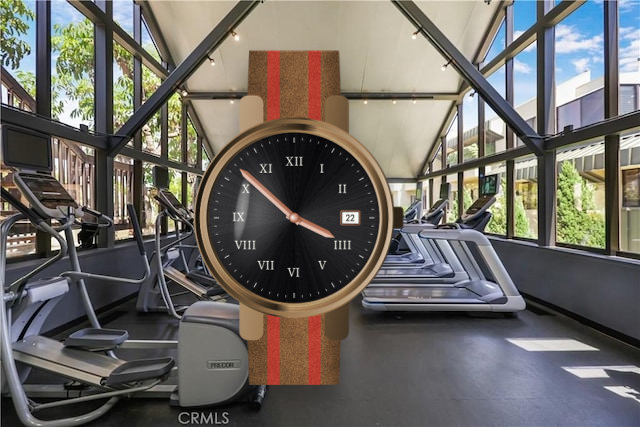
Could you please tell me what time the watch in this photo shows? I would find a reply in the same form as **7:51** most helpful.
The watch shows **3:52**
